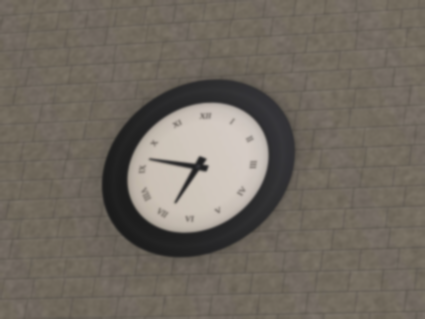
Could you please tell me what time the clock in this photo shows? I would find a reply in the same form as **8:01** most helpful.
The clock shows **6:47**
